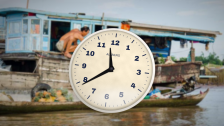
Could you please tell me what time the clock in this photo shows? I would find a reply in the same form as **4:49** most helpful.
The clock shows **11:39**
